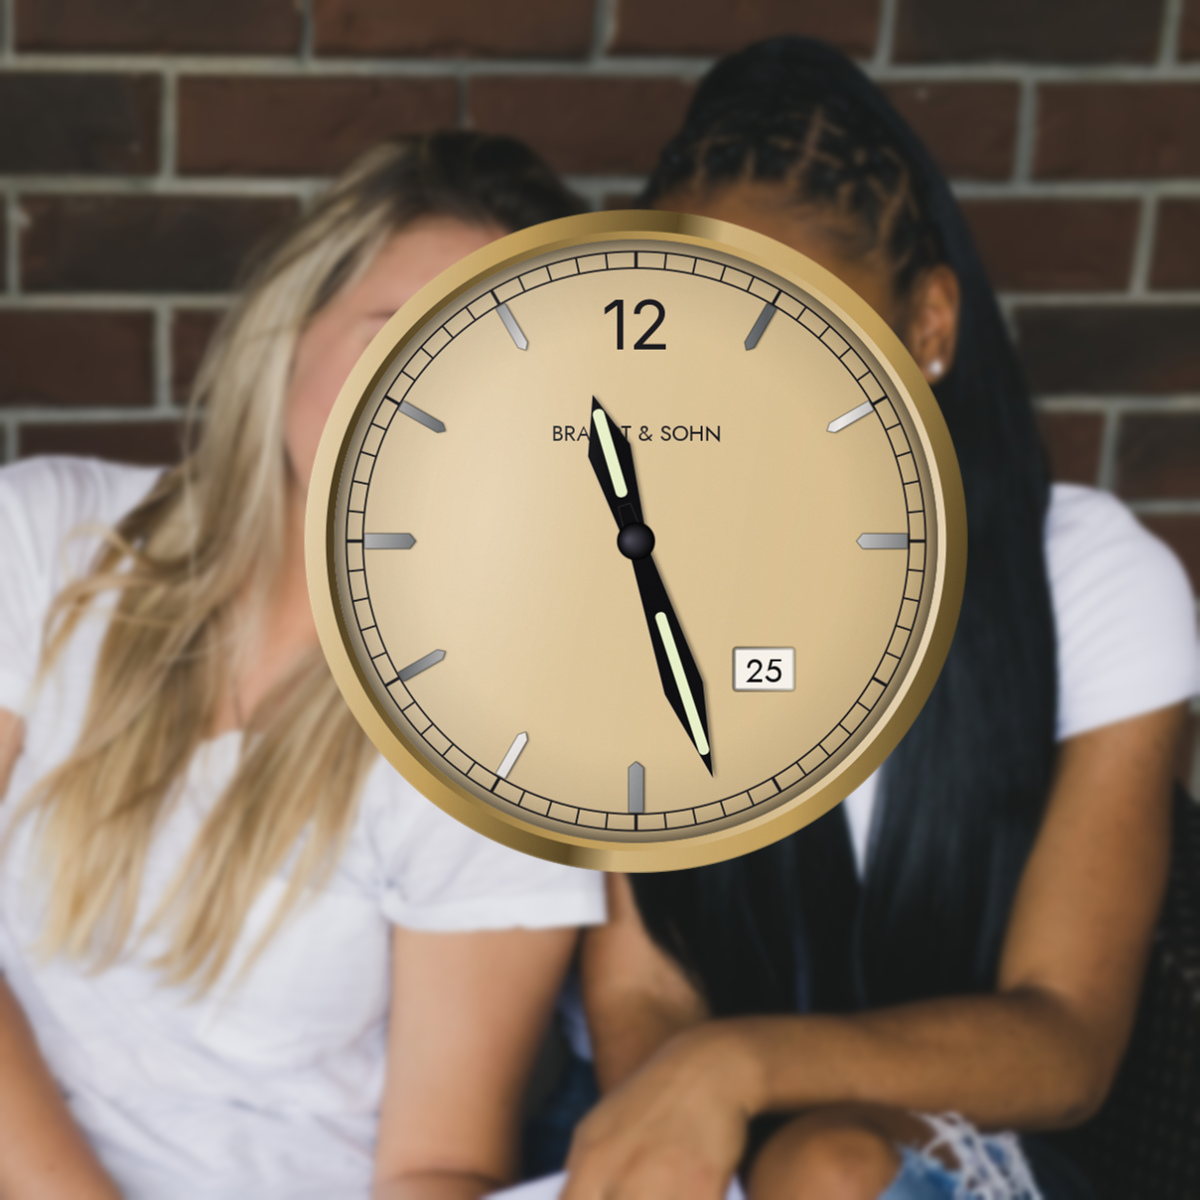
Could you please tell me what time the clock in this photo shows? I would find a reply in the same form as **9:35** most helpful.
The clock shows **11:27**
